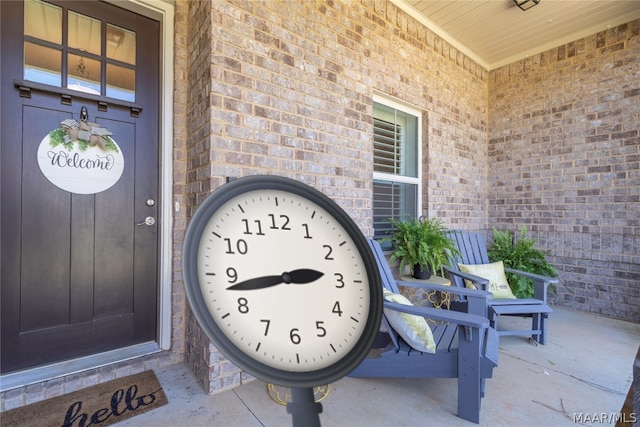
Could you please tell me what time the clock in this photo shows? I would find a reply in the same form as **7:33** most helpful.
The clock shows **2:43**
